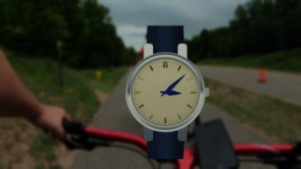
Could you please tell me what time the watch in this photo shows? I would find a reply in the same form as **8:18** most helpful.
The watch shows **3:08**
